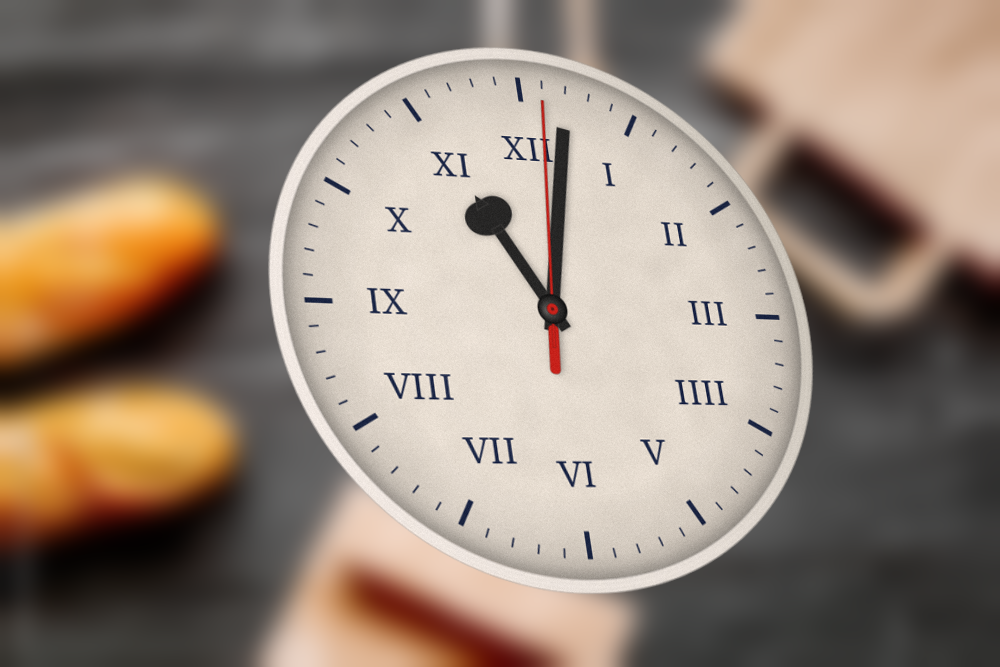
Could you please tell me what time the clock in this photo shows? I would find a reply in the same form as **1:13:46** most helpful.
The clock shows **11:02:01**
